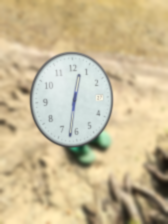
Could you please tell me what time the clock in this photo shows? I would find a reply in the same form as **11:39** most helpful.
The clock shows **12:32**
